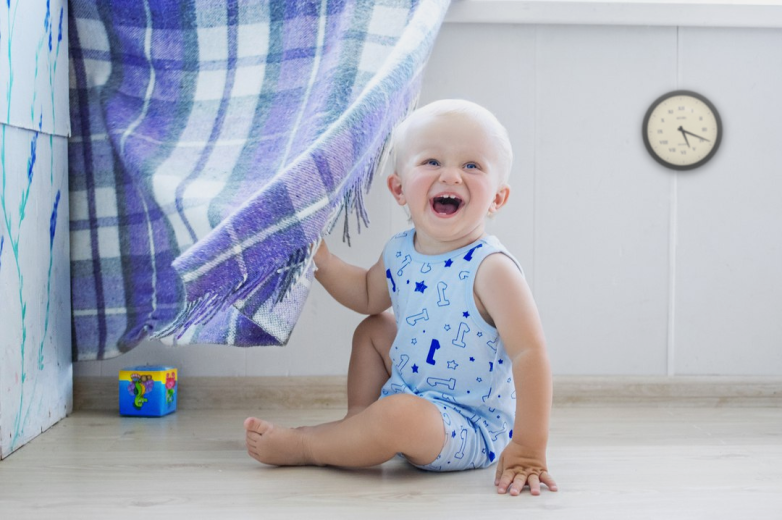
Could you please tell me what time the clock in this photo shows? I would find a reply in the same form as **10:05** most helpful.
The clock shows **5:19**
